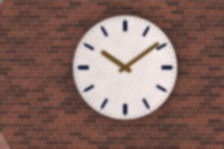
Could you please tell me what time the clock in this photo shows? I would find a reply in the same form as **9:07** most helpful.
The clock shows **10:09**
